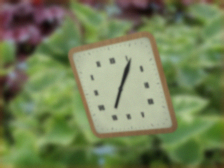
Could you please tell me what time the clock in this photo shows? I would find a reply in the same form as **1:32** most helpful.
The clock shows **7:06**
